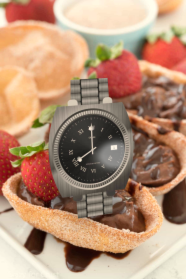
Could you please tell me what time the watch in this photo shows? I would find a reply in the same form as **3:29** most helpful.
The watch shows **8:00**
